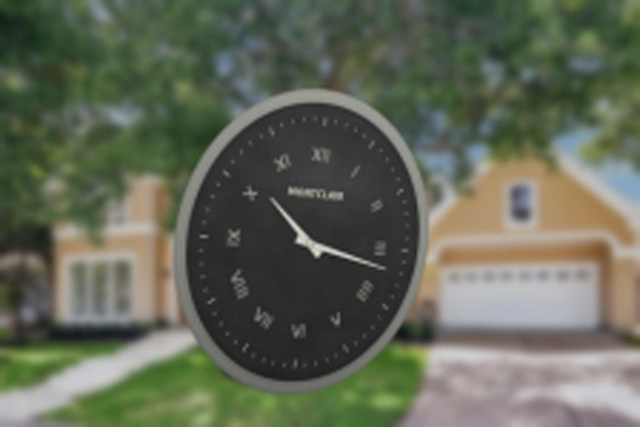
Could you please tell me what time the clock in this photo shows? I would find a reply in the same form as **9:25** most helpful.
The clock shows **10:17**
